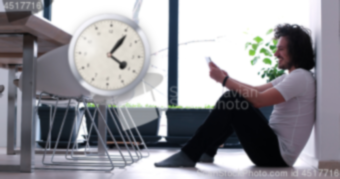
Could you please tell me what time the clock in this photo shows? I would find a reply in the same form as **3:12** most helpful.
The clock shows **4:06**
